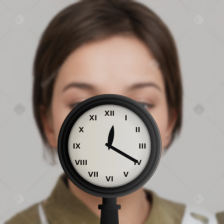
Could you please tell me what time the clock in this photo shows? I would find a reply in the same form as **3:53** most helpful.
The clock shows **12:20**
